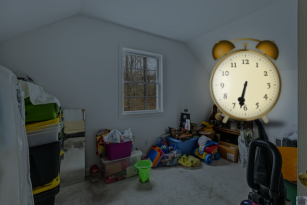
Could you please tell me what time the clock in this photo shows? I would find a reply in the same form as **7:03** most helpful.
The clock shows **6:32**
